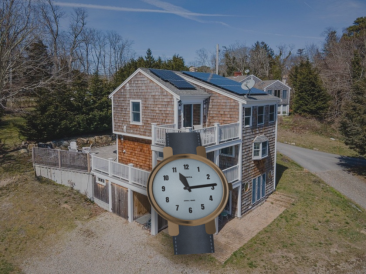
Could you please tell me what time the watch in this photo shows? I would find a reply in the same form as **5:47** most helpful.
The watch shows **11:14**
